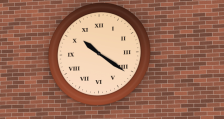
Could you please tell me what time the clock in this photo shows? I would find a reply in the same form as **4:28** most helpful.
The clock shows **10:21**
